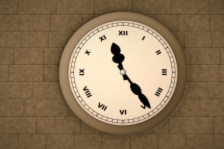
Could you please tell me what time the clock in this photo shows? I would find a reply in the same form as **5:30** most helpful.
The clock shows **11:24**
